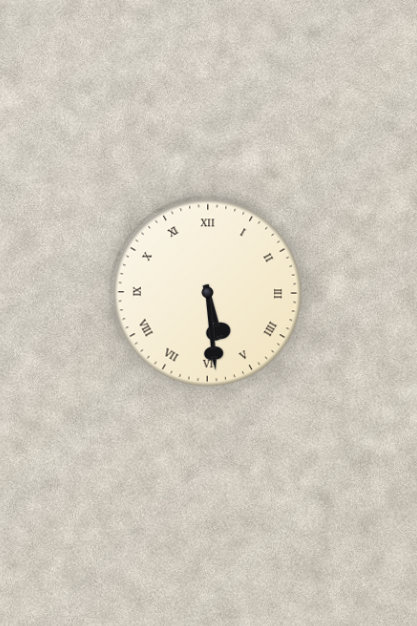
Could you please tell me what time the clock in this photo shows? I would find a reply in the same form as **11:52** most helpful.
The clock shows **5:29**
